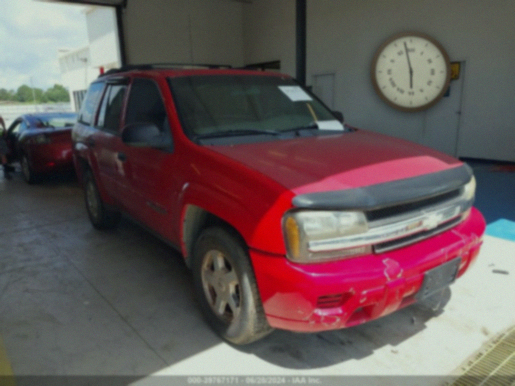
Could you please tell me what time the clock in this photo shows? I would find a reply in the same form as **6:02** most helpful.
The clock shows **5:58**
